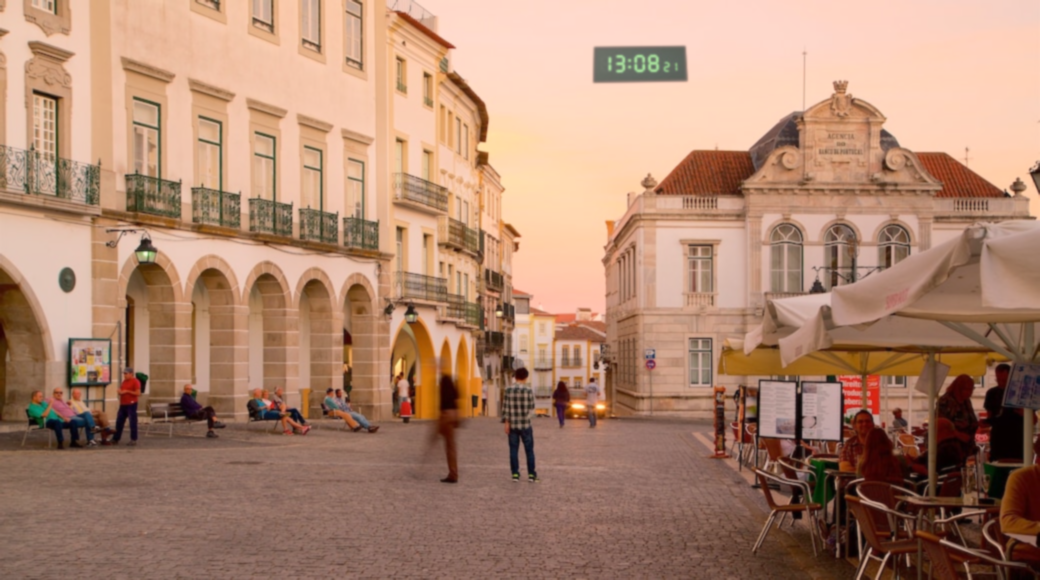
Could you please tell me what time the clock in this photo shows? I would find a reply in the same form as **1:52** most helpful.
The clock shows **13:08**
